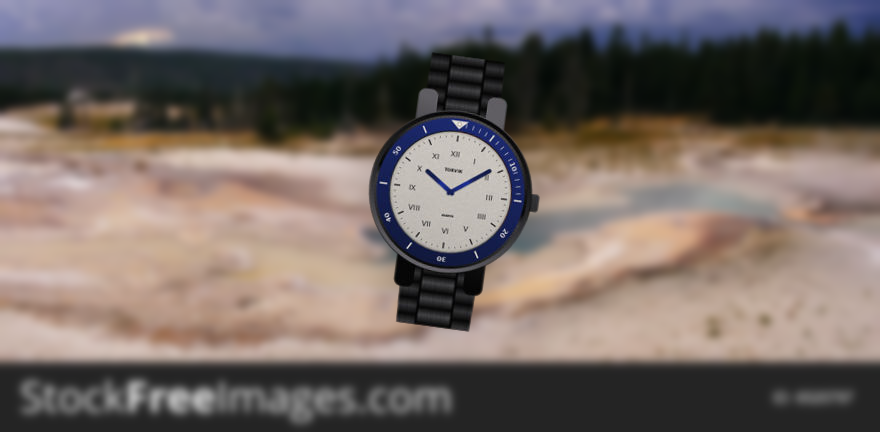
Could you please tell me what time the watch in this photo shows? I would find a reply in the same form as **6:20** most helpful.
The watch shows **10:09**
